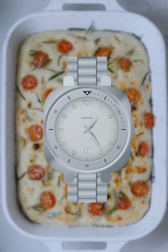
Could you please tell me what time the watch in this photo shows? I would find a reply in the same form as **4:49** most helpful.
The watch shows **1:24**
